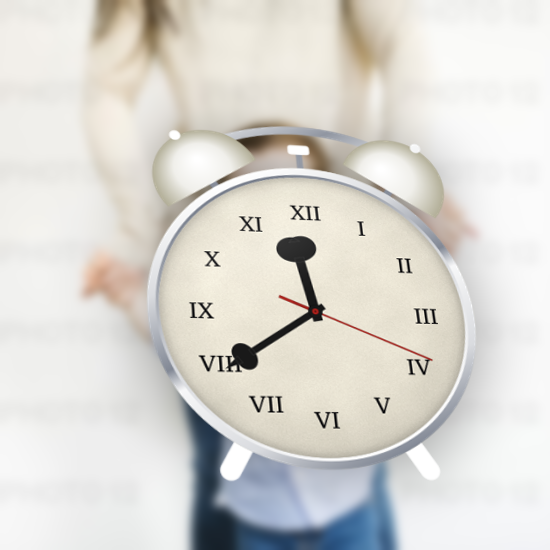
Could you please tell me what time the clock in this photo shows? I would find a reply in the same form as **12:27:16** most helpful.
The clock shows **11:39:19**
